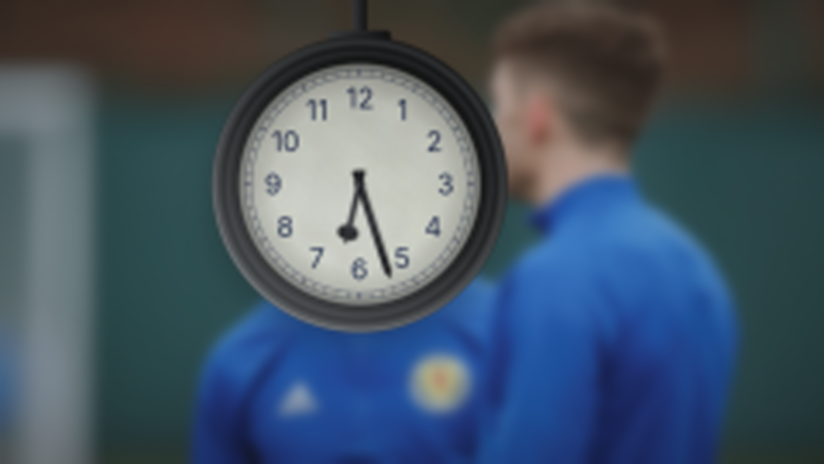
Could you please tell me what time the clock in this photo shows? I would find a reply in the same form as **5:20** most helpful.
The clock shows **6:27**
